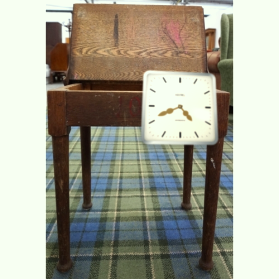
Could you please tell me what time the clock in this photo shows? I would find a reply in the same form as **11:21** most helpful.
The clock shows **4:41**
